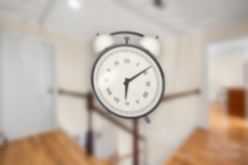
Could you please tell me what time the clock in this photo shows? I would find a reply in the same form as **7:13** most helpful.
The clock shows **6:09**
